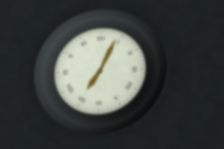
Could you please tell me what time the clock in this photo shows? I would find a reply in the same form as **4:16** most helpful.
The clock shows **7:04**
